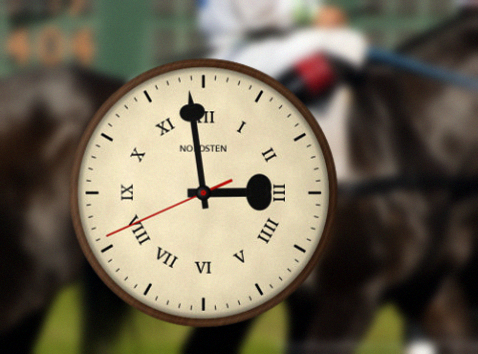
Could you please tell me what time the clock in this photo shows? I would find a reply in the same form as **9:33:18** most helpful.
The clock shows **2:58:41**
